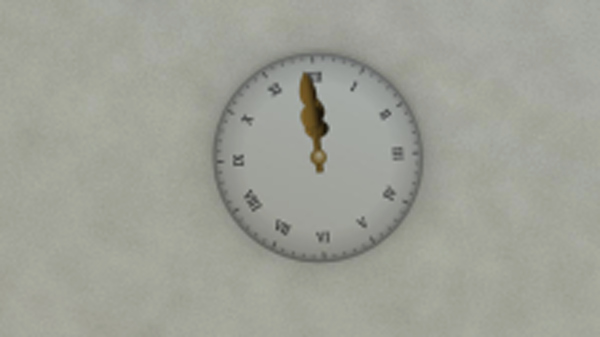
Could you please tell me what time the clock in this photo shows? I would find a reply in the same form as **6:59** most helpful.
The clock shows **11:59**
